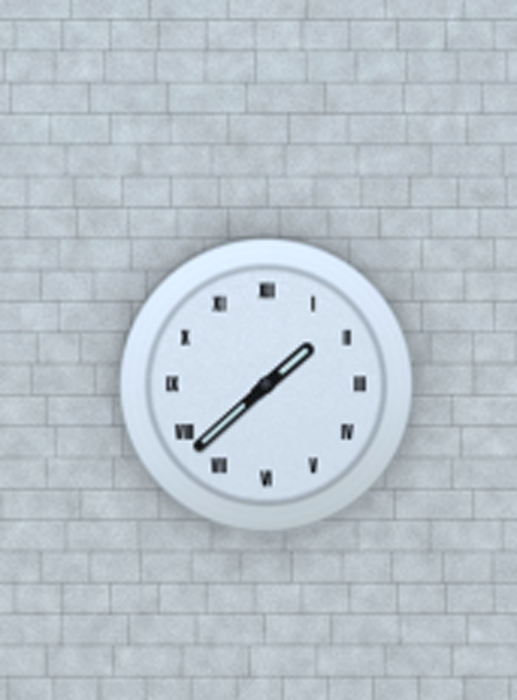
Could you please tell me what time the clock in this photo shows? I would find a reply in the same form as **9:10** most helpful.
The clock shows **1:38**
